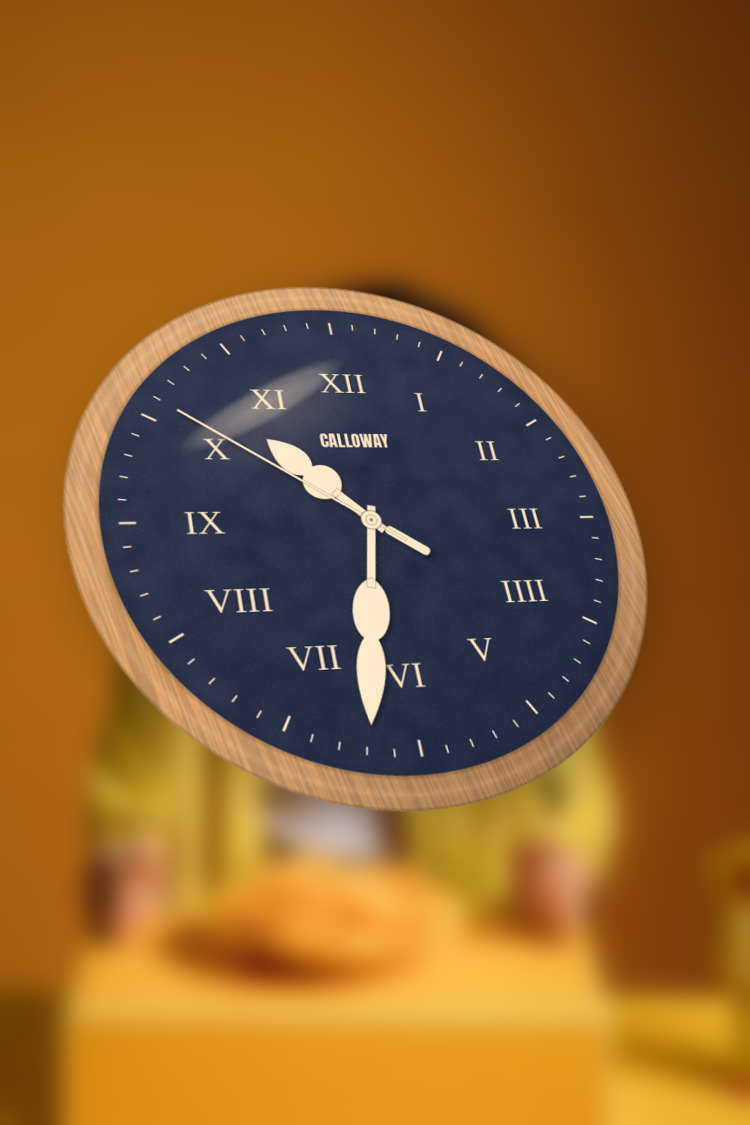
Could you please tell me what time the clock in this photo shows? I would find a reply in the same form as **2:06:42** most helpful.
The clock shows **10:31:51**
